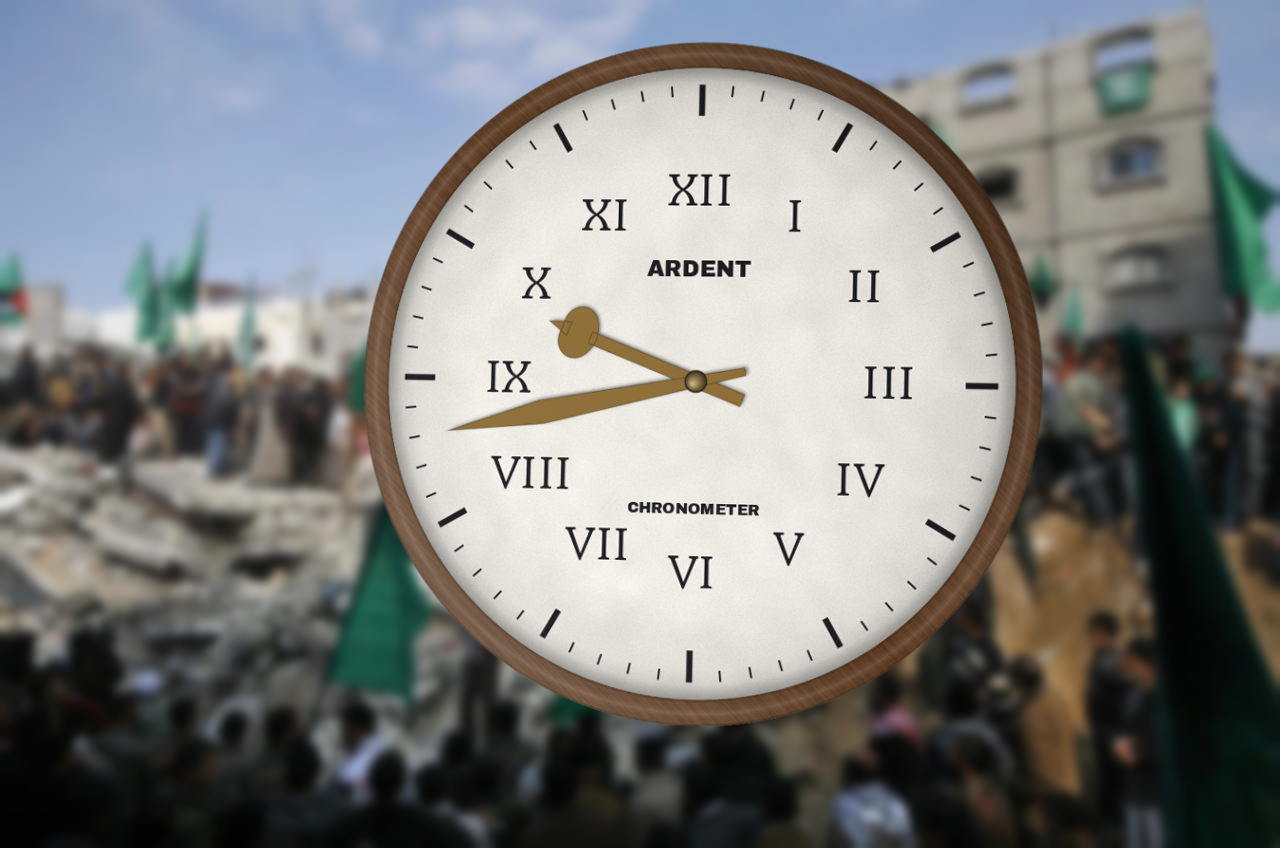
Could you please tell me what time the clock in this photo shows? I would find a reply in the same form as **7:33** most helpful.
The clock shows **9:43**
